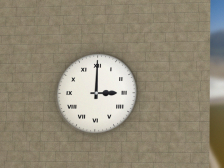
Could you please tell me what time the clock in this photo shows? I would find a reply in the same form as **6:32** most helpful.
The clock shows **3:00**
